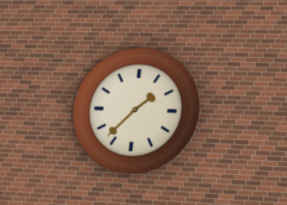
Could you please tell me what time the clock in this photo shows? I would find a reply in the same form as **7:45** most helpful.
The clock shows **1:37**
